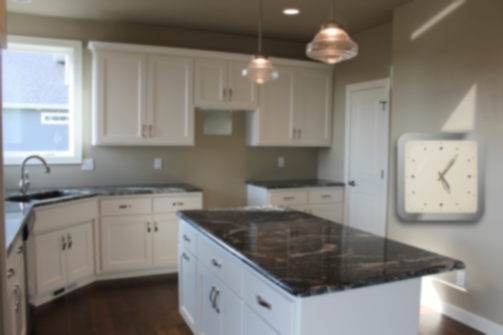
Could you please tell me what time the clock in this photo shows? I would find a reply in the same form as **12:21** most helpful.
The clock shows **5:06**
